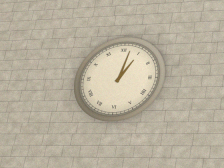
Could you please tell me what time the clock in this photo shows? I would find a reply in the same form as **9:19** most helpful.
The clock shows **1:02**
